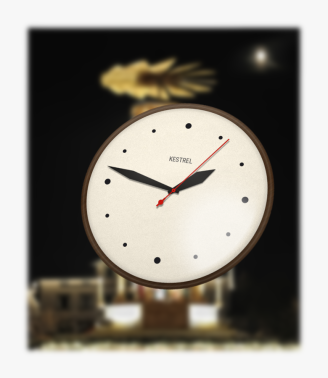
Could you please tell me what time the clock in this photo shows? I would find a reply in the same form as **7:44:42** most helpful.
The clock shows **1:47:06**
